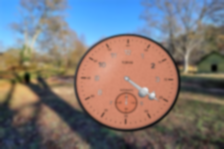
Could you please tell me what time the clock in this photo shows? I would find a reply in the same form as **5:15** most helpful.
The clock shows **4:21**
